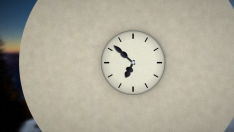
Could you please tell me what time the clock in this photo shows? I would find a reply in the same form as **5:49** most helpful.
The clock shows **6:52**
